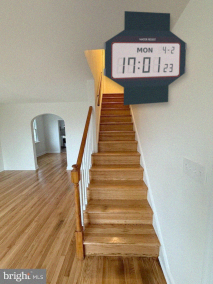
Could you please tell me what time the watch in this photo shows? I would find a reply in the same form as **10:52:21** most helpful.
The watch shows **17:01:23**
